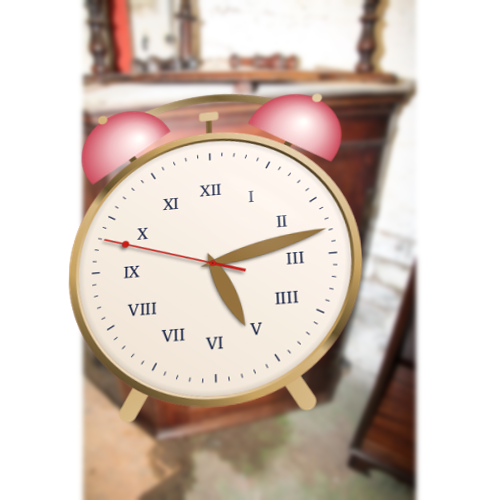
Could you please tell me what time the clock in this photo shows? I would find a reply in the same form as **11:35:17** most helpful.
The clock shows **5:12:48**
